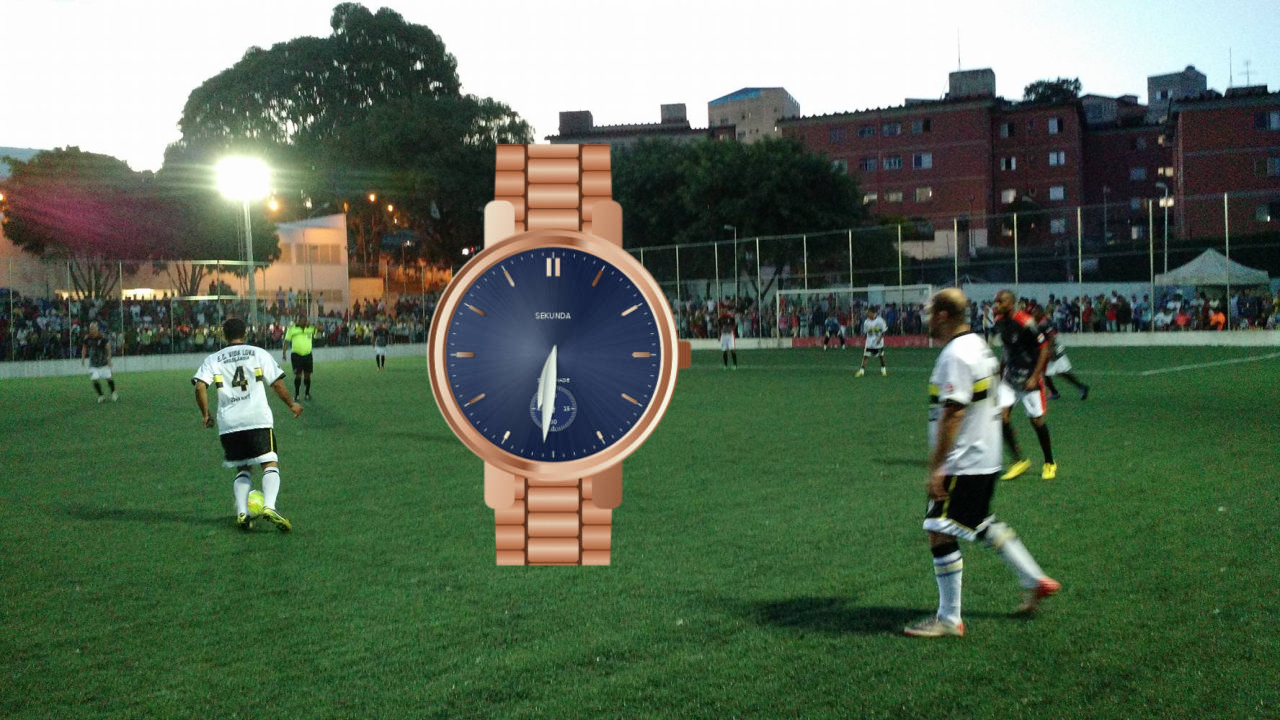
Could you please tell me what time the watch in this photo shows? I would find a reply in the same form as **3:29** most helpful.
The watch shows **6:31**
